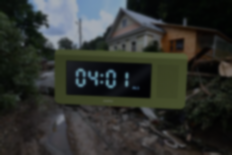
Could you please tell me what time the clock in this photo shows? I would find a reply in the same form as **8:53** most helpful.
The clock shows **4:01**
